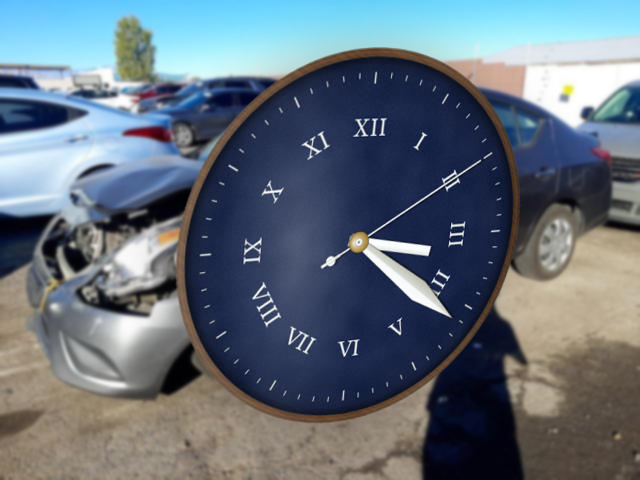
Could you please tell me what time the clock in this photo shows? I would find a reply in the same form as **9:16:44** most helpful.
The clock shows **3:21:10**
